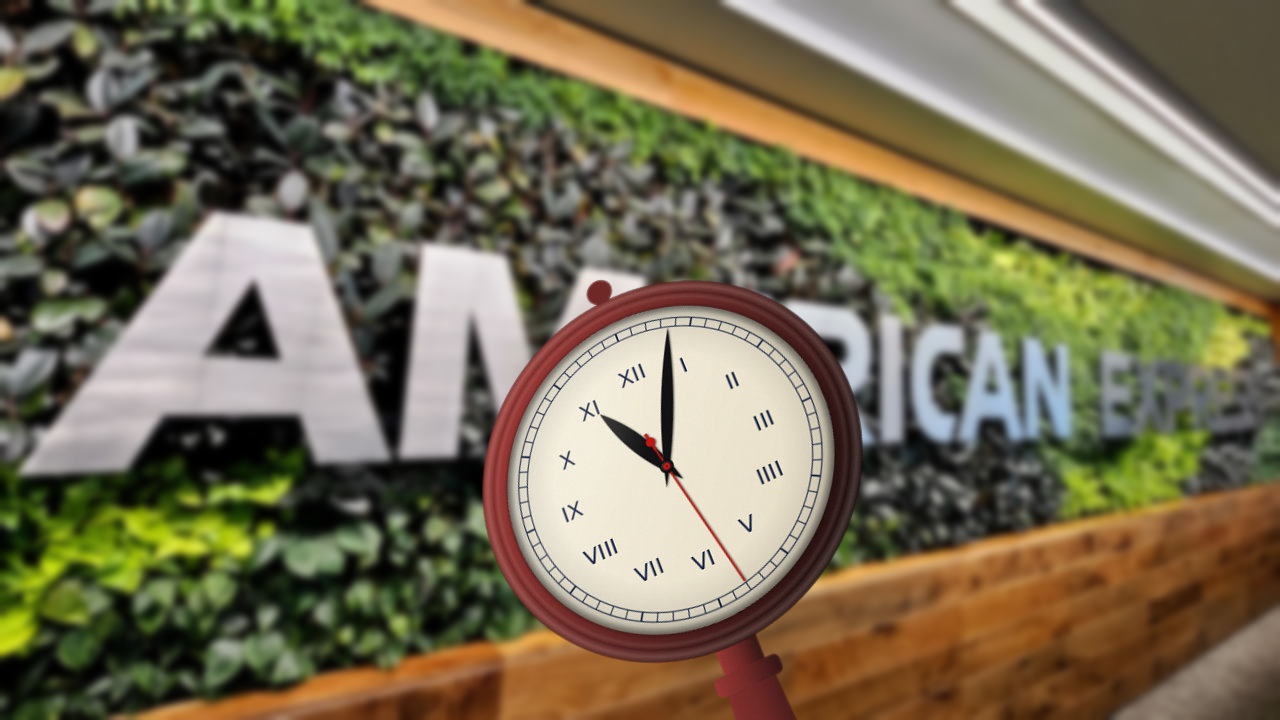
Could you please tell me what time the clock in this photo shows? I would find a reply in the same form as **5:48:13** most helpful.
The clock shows **11:03:28**
